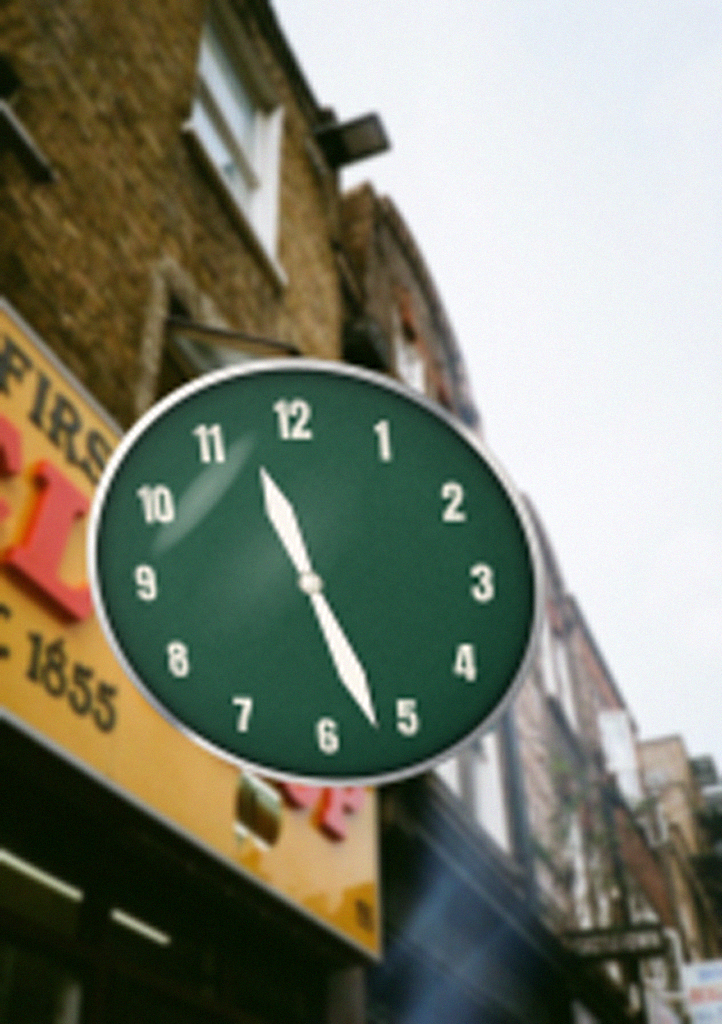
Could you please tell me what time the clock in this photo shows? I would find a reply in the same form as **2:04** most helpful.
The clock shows **11:27**
